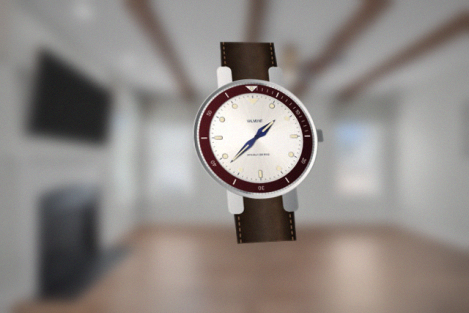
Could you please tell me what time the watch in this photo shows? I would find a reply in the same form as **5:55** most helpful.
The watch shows **1:38**
